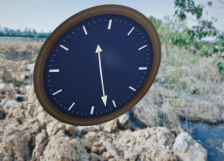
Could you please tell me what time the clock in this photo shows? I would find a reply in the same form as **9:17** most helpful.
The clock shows **11:27**
